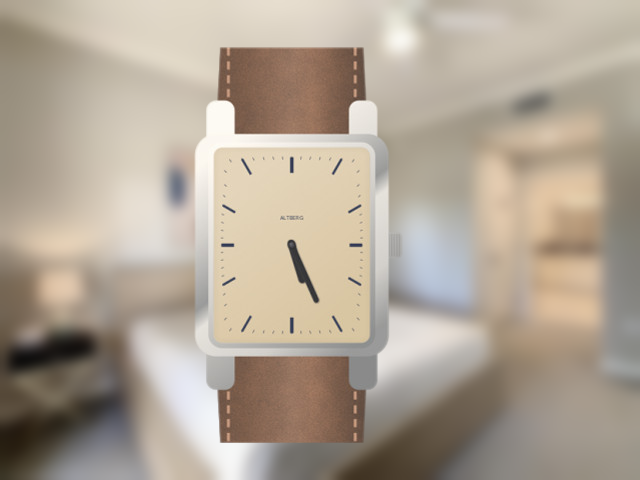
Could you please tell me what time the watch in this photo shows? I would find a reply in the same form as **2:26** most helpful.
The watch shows **5:26**
